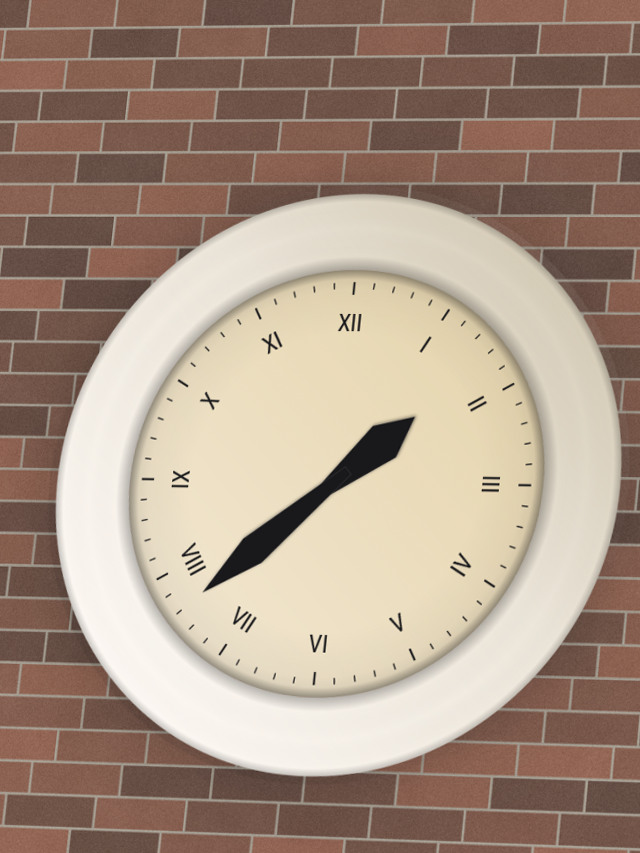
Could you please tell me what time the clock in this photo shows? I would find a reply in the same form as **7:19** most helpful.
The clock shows **1:38**
